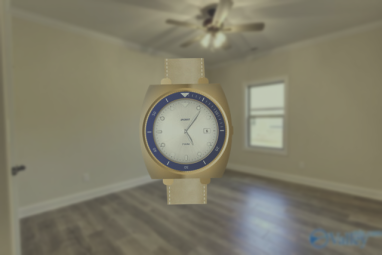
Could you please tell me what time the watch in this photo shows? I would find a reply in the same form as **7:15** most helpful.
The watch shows **5:06**
